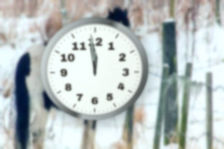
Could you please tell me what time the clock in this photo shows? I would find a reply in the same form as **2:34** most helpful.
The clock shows **11:59**
